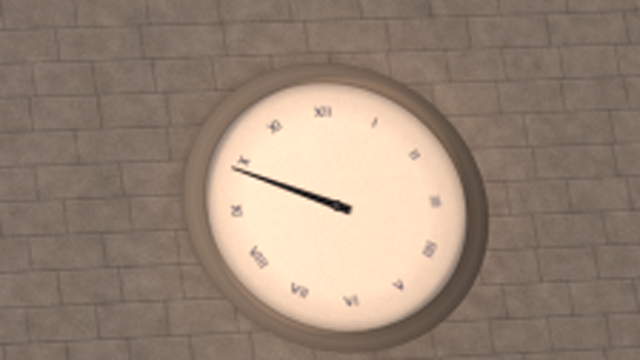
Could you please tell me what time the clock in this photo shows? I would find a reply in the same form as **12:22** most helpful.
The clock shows **9:49**
